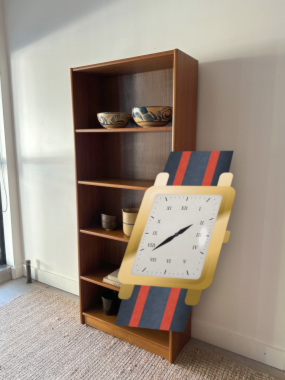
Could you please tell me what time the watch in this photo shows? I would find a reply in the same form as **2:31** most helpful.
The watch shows **1:38**
